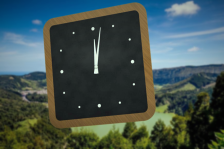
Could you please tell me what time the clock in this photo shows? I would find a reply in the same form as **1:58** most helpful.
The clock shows **12:02**
